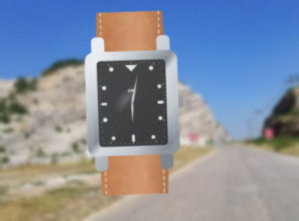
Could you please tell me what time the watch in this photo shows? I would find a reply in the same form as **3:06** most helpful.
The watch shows **6:02**
